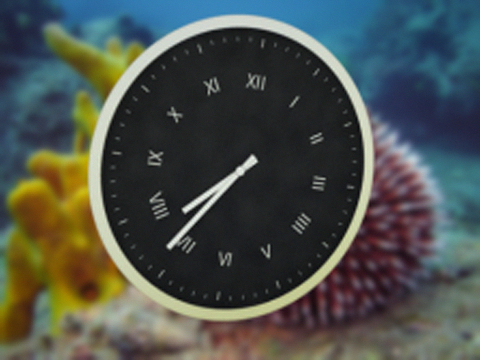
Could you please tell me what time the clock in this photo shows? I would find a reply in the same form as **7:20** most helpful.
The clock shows **7:36**
